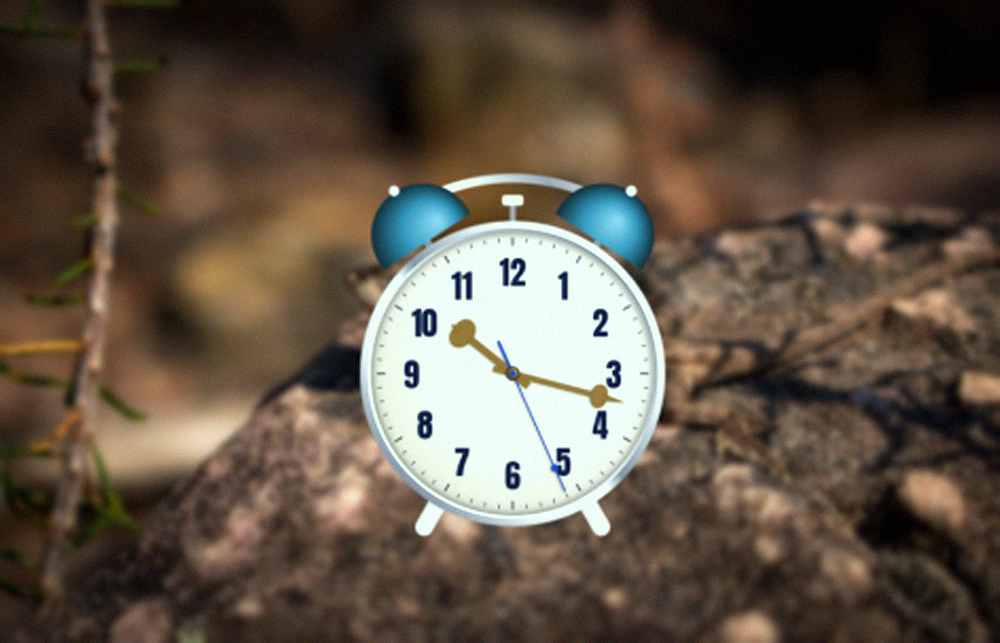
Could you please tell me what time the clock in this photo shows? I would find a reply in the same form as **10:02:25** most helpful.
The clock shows **10:17:26**
